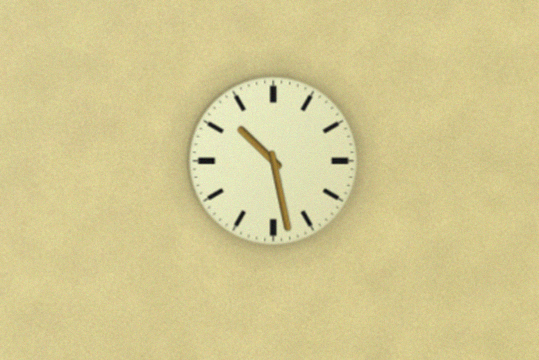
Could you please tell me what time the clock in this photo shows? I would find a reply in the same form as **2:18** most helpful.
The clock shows **10:28**
